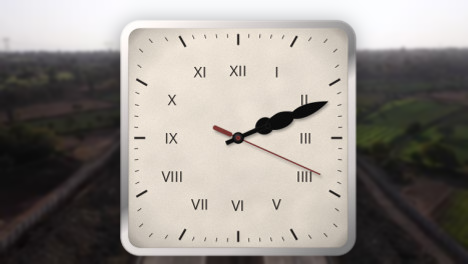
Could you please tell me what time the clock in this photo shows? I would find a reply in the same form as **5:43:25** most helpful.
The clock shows **2:11:19**
